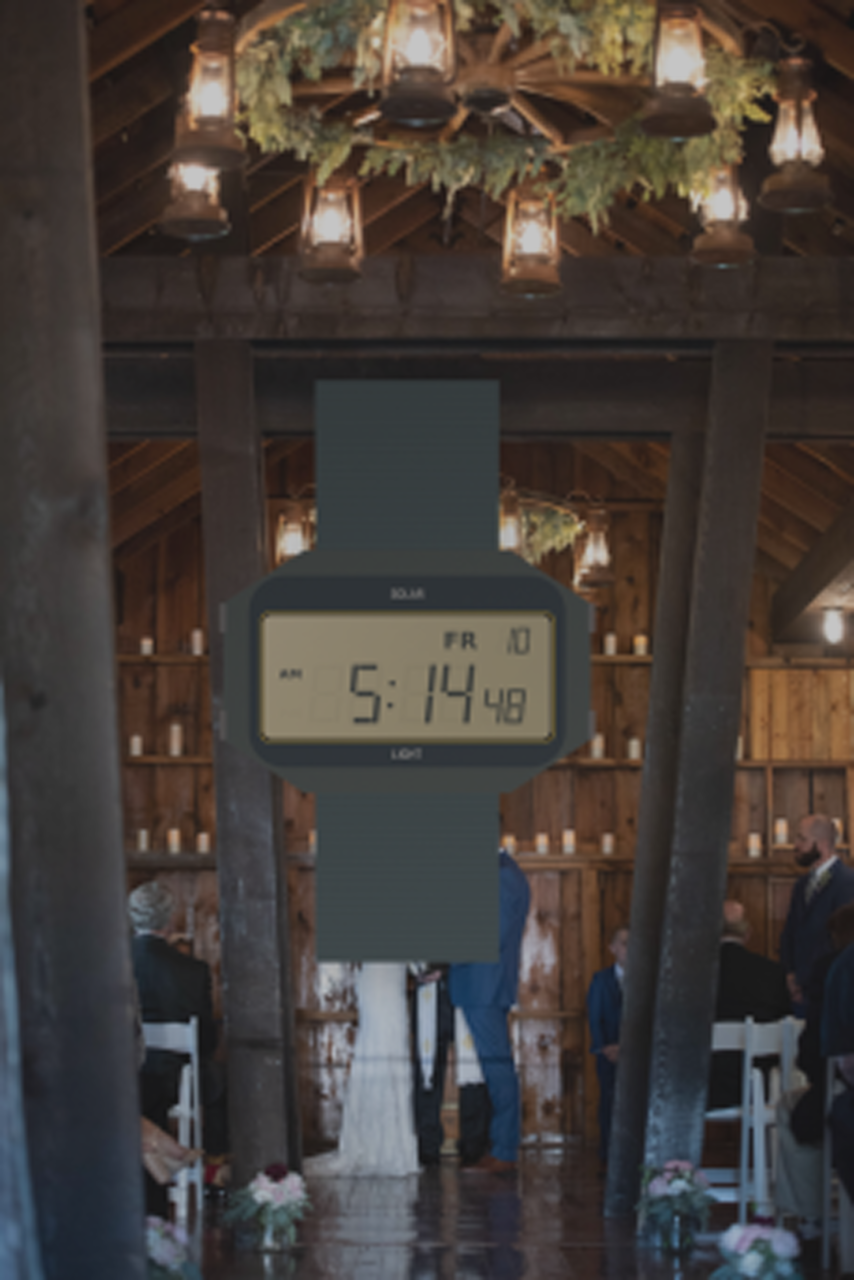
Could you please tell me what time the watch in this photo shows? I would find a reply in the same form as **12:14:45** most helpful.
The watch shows **5:14:48**
